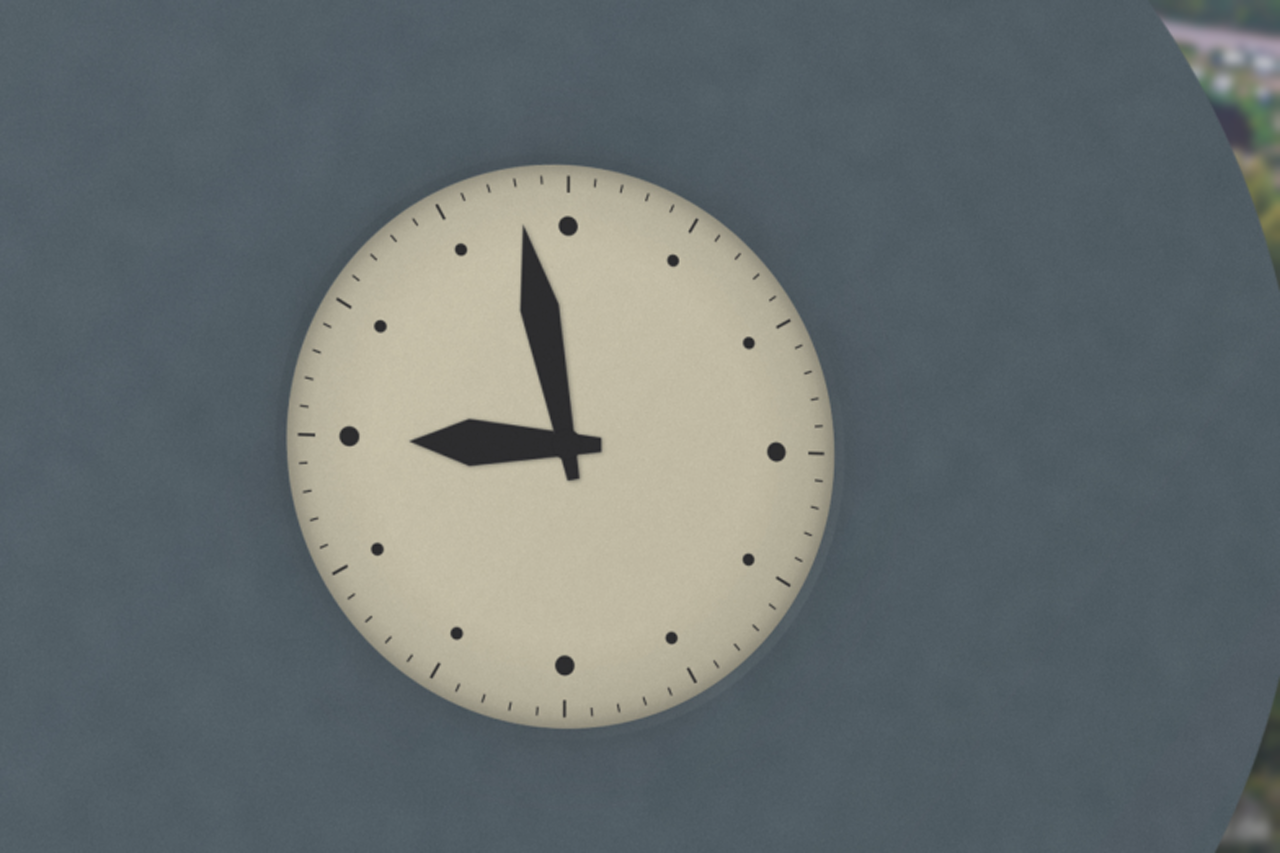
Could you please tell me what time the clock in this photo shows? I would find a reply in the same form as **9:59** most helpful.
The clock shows **8:58**
